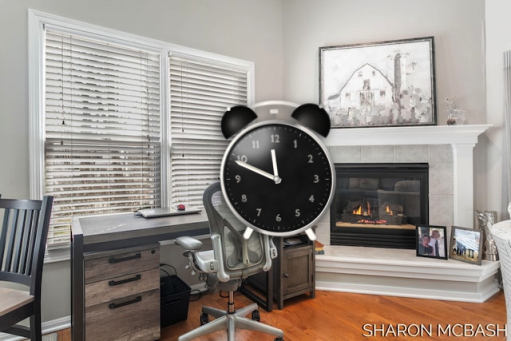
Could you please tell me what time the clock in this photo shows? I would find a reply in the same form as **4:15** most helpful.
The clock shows **11:49**
